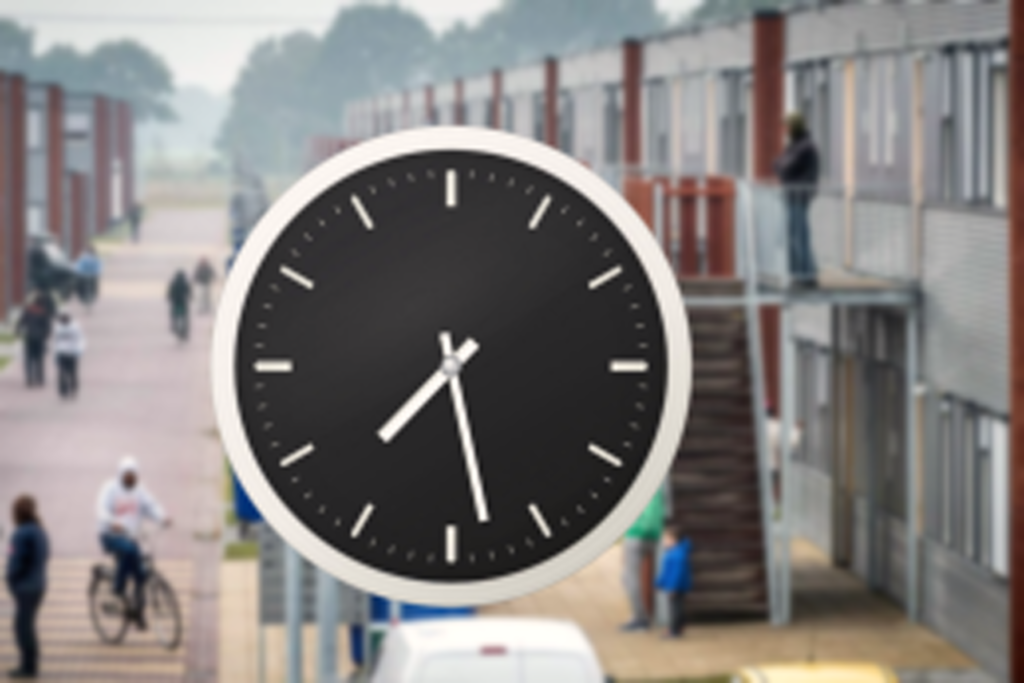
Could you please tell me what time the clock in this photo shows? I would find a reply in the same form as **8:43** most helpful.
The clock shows **7:28**
